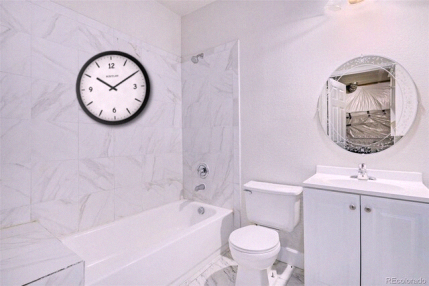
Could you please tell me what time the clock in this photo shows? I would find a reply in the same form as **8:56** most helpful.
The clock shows **10:10**
